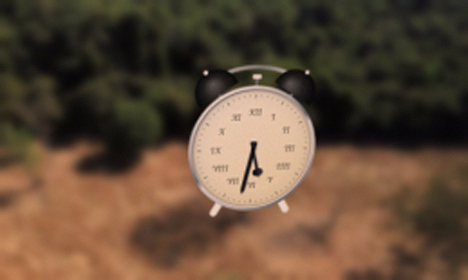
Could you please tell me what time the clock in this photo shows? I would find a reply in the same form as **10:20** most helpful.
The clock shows **5:32**
